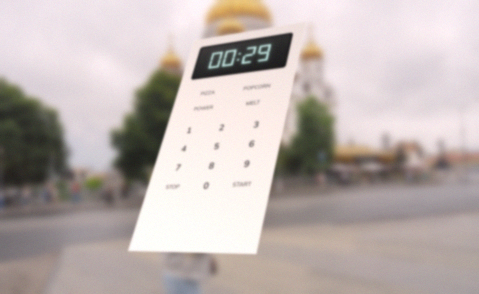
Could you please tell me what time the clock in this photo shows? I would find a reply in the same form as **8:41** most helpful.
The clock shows **0:29**
